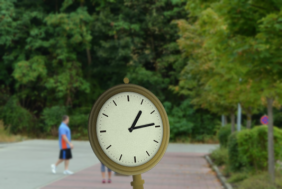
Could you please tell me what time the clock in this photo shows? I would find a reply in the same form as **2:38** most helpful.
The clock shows **1:14**
